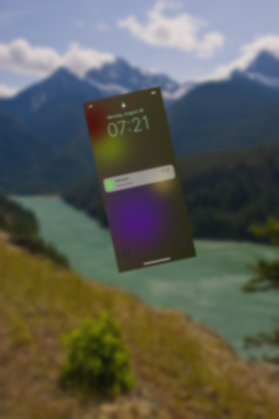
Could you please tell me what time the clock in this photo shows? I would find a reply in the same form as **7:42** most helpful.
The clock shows **7:21**
